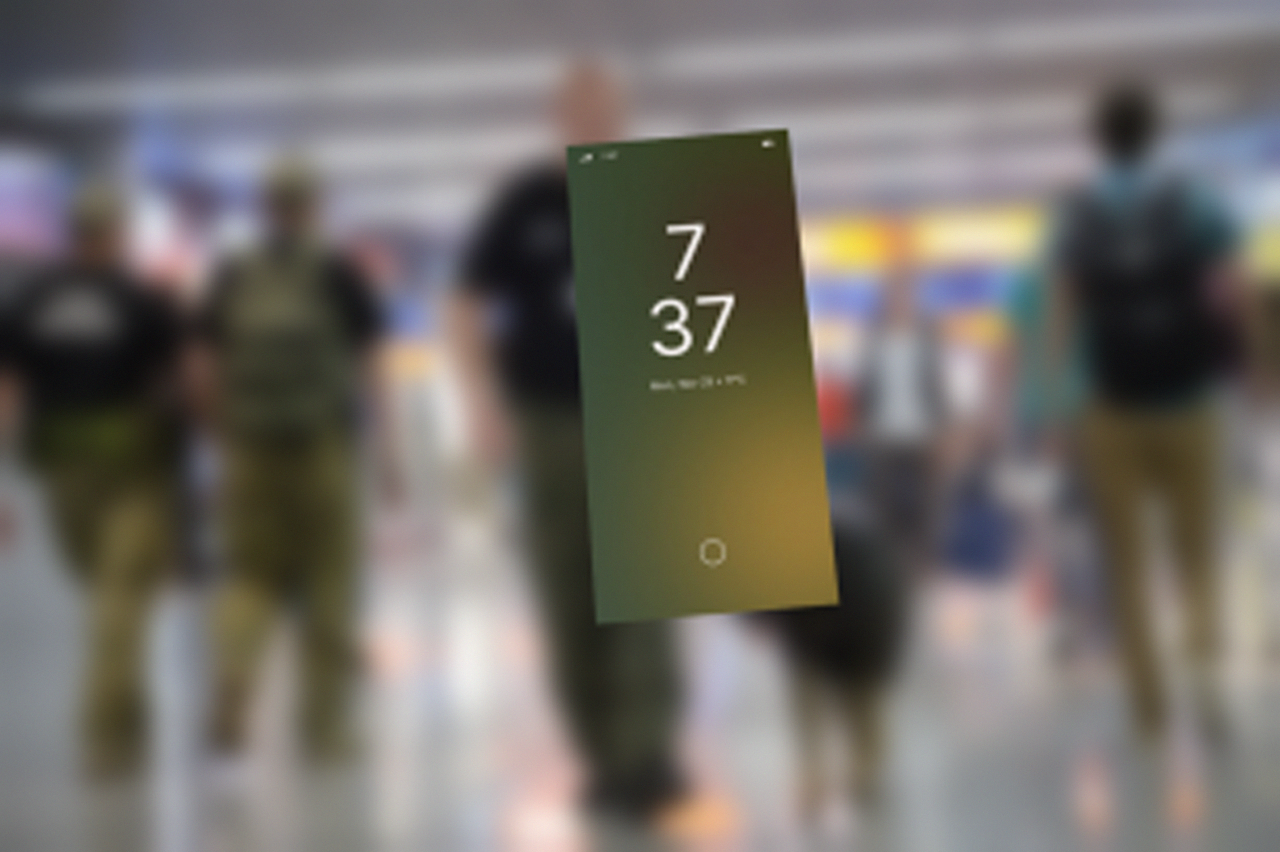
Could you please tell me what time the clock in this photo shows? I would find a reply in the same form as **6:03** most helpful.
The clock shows **7:37**
